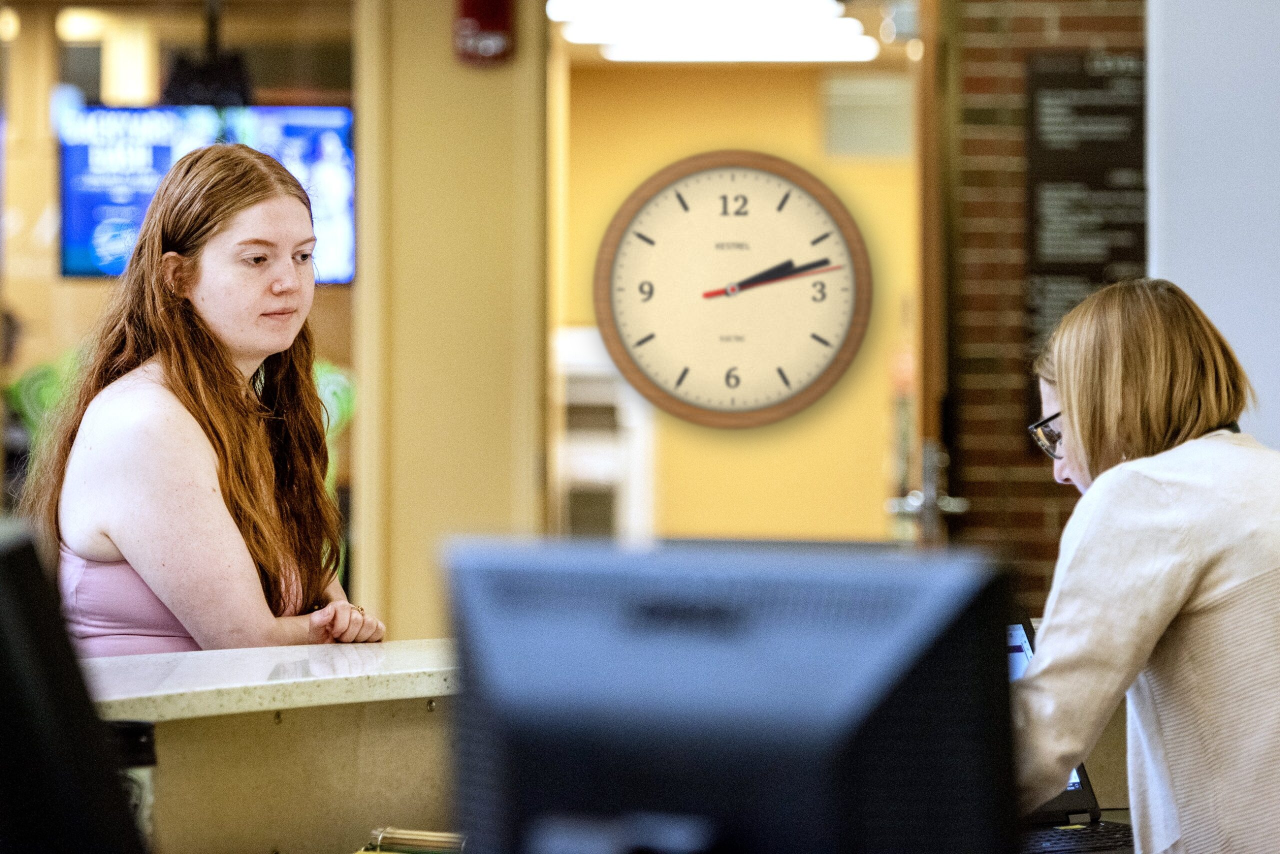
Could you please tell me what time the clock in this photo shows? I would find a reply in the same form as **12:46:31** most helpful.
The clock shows **2:12:13**
